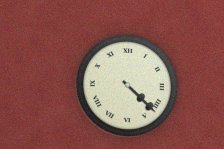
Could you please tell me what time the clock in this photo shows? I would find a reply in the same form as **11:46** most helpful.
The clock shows **4:22**
